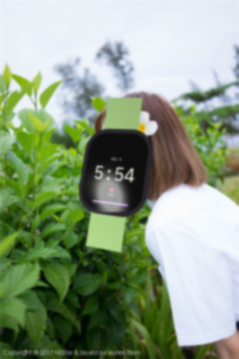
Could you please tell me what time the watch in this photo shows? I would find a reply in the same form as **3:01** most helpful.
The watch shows **5:54**
